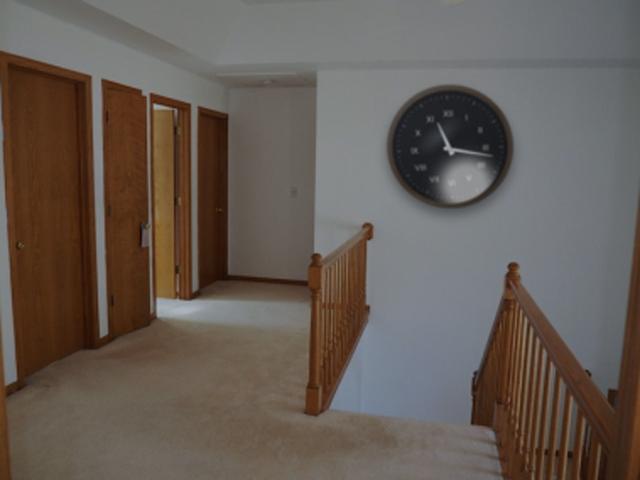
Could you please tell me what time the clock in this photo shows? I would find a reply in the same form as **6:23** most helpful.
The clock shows **11:17**
